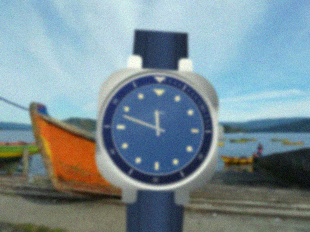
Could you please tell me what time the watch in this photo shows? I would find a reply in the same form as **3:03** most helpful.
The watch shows **11:48**
